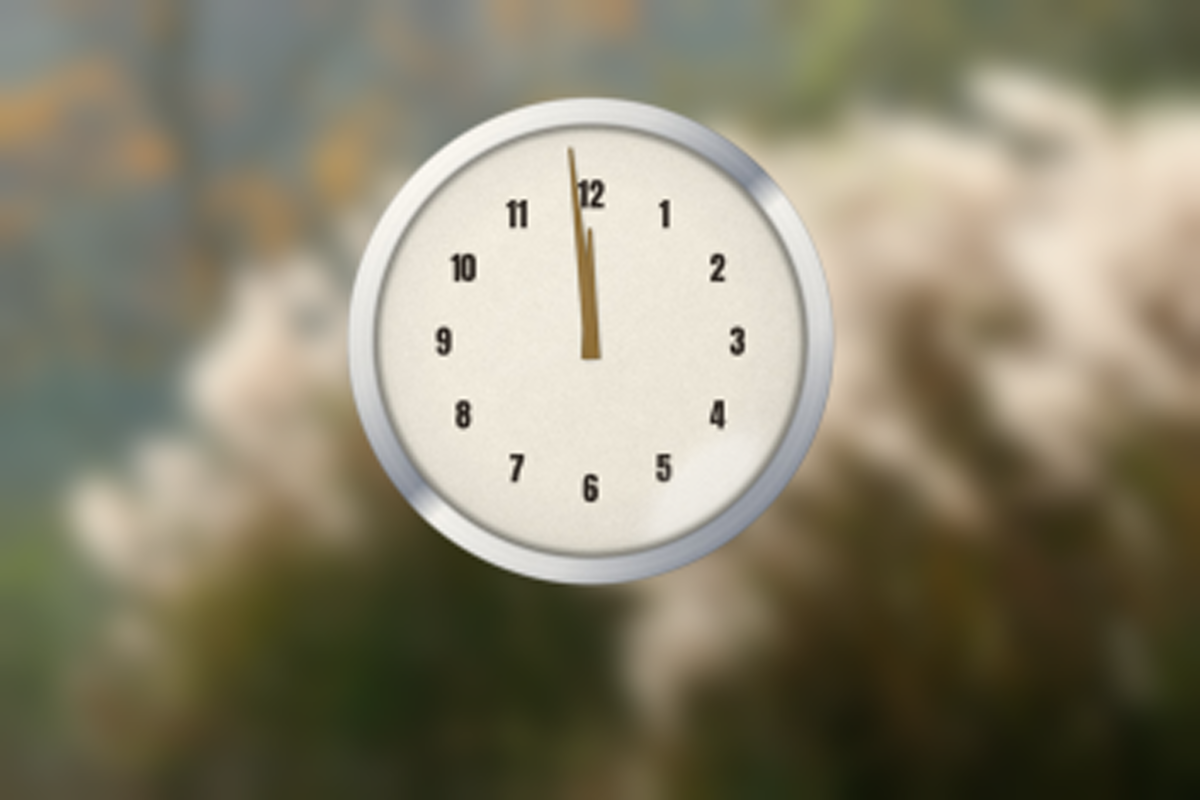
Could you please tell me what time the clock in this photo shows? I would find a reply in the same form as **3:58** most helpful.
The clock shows **11:59**
